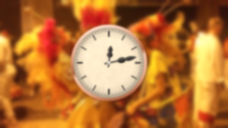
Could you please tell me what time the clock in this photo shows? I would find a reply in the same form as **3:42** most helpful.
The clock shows **12:13**
